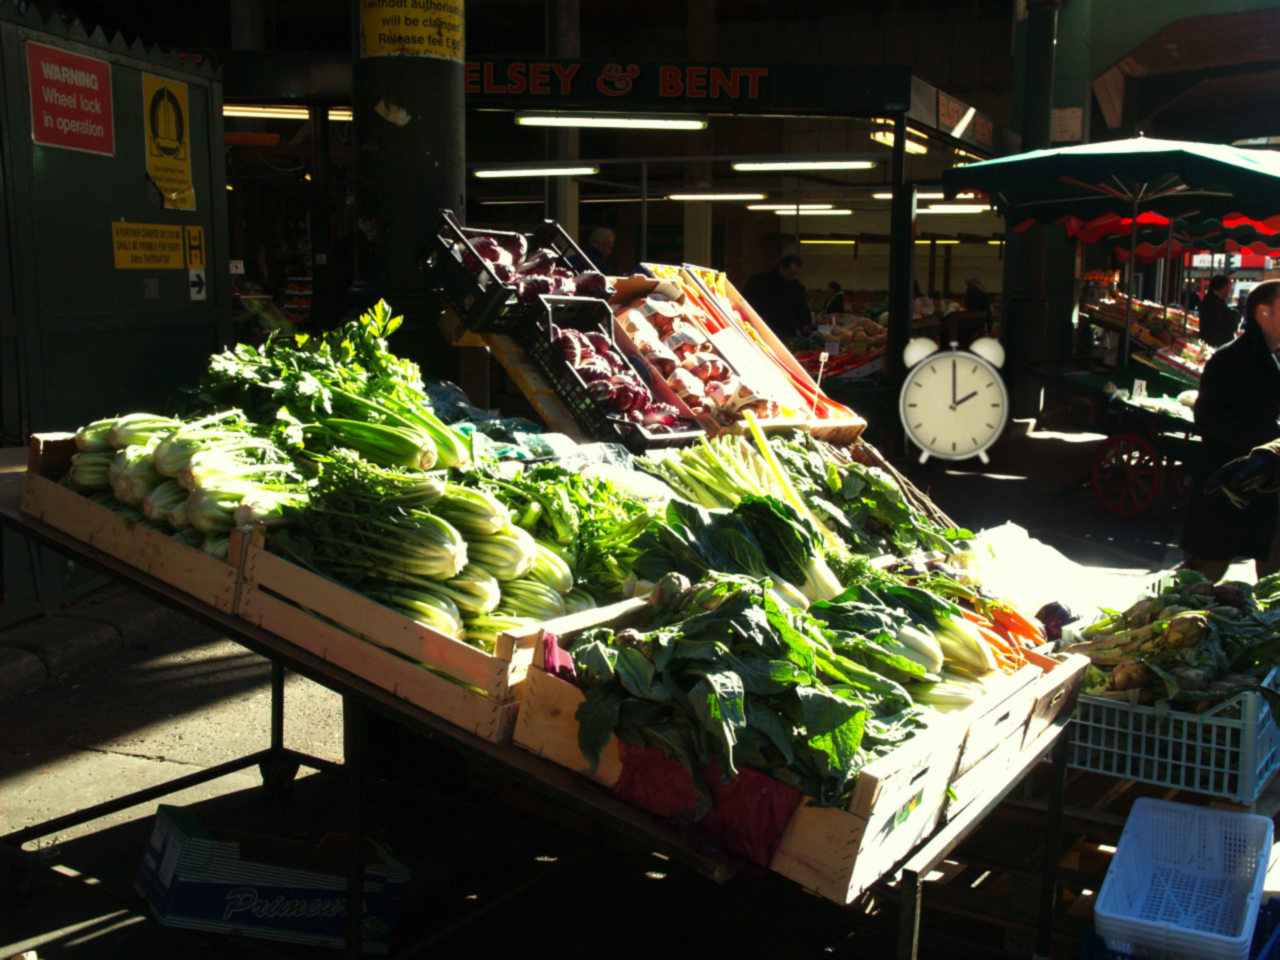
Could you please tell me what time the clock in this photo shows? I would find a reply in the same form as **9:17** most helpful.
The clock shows **2:00**
